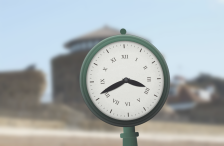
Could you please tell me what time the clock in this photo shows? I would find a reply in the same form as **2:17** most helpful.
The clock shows **3:41**
